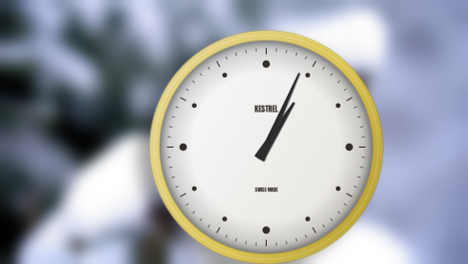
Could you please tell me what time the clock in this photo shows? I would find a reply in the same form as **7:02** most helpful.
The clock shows **1:04**
